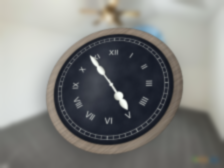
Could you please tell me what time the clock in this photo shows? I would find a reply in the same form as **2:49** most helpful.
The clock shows **4:54**
